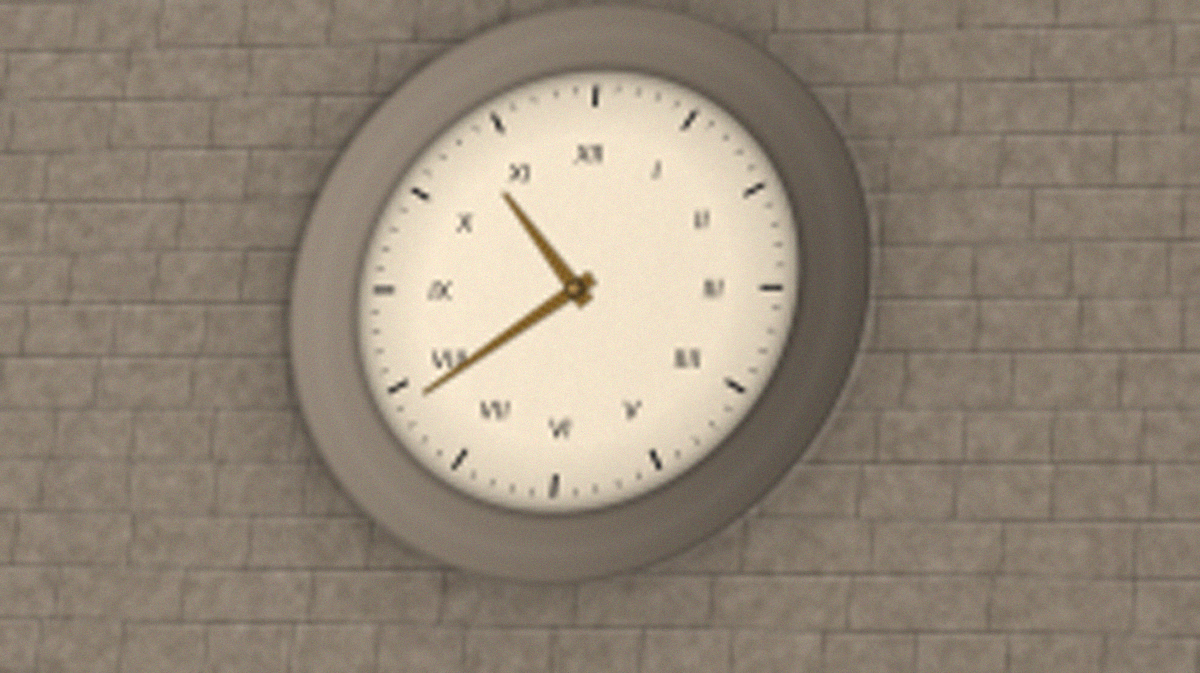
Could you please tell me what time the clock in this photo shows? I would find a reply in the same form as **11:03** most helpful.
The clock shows **10:39**
